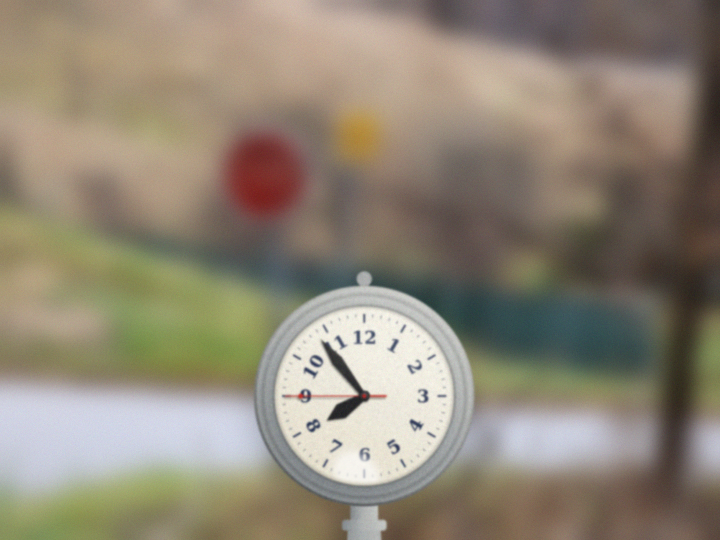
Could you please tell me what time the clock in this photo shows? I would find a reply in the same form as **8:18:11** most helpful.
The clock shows **7:53:45**
